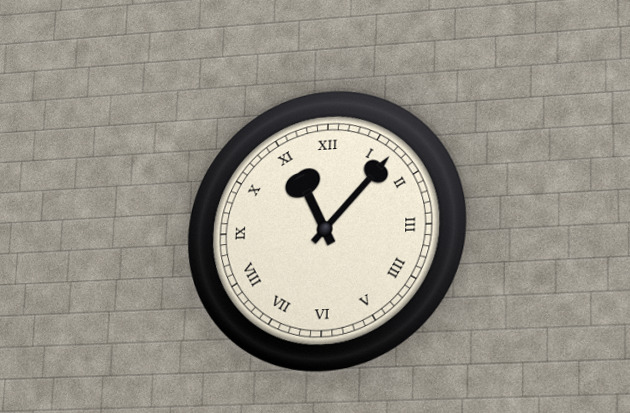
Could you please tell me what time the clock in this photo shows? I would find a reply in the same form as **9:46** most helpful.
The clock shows **11:07**
